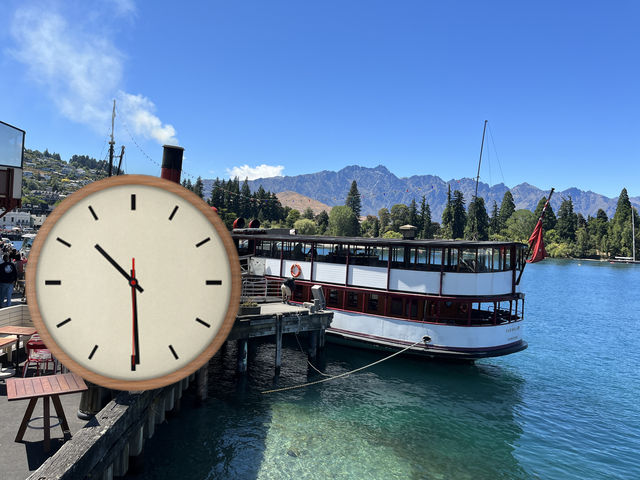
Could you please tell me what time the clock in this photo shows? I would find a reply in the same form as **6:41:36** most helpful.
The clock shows **10:29:30**
